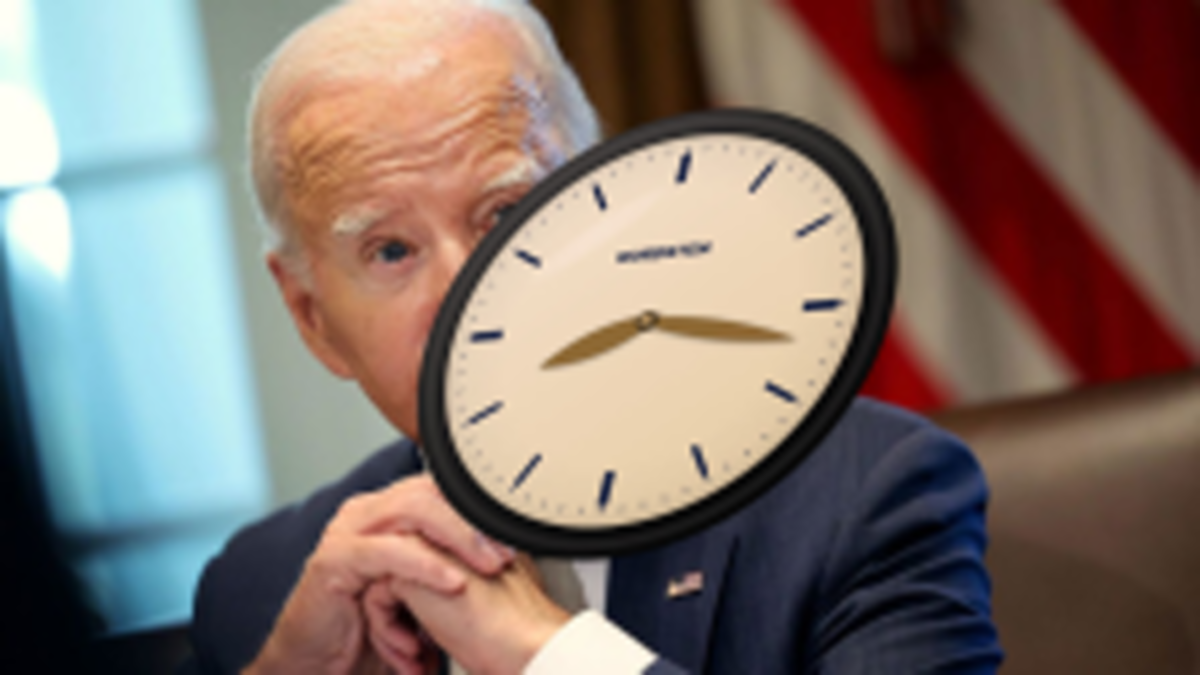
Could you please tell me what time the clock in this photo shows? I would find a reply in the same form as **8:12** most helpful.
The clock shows **8:17**
